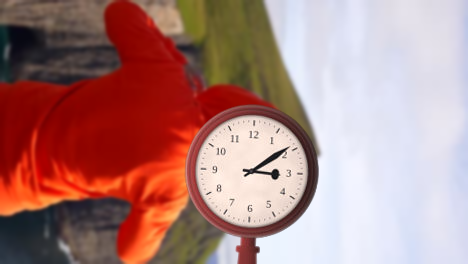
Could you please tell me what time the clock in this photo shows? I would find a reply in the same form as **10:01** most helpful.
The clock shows **3:09**
